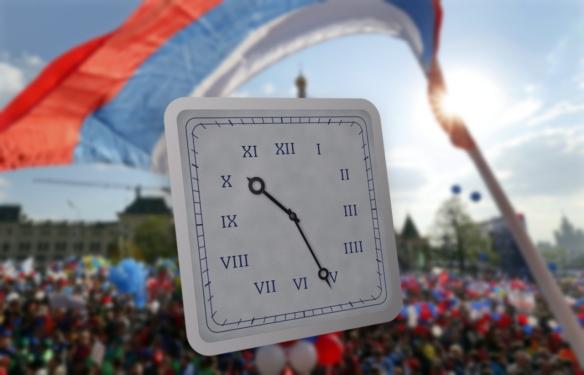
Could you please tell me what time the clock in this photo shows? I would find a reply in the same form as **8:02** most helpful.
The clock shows **10:26**
